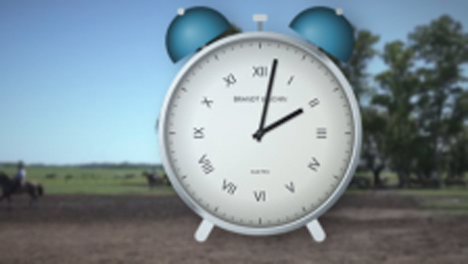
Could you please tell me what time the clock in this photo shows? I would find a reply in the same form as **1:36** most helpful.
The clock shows **2:02**
